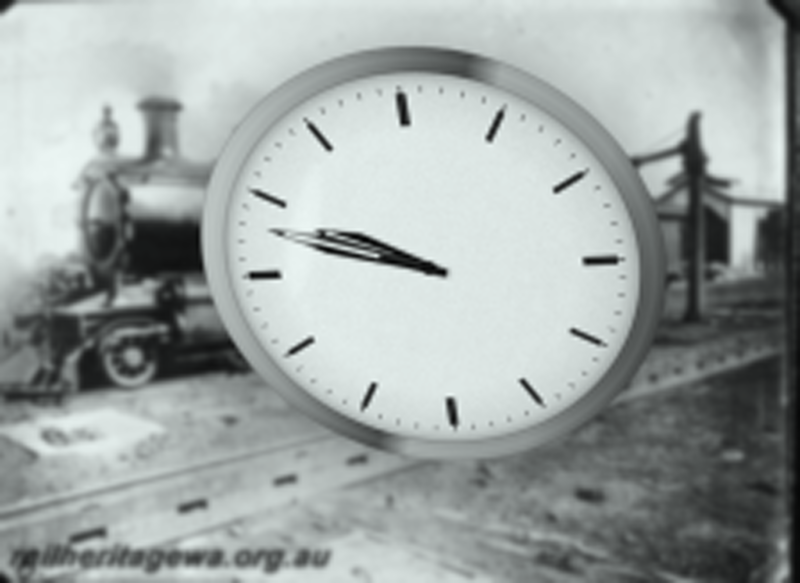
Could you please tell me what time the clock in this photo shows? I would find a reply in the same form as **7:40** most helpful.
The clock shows **9:48**
